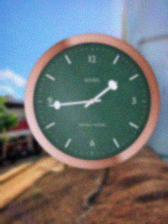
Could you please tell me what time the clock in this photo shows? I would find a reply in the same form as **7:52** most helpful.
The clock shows **1:44**
